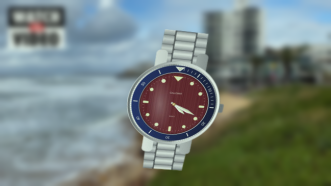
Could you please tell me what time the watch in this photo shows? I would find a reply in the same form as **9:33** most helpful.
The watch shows **4:19**
